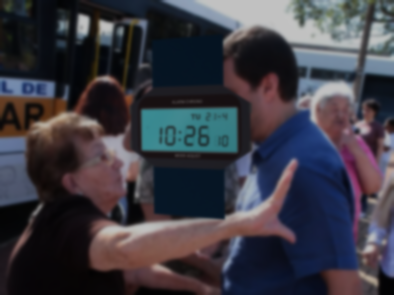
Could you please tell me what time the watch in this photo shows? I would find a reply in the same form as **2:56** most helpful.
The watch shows **10:26**
